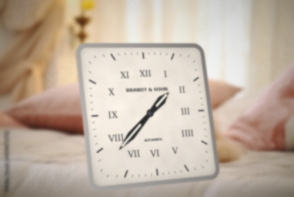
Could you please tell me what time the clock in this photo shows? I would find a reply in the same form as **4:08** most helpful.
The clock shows **1:38**
